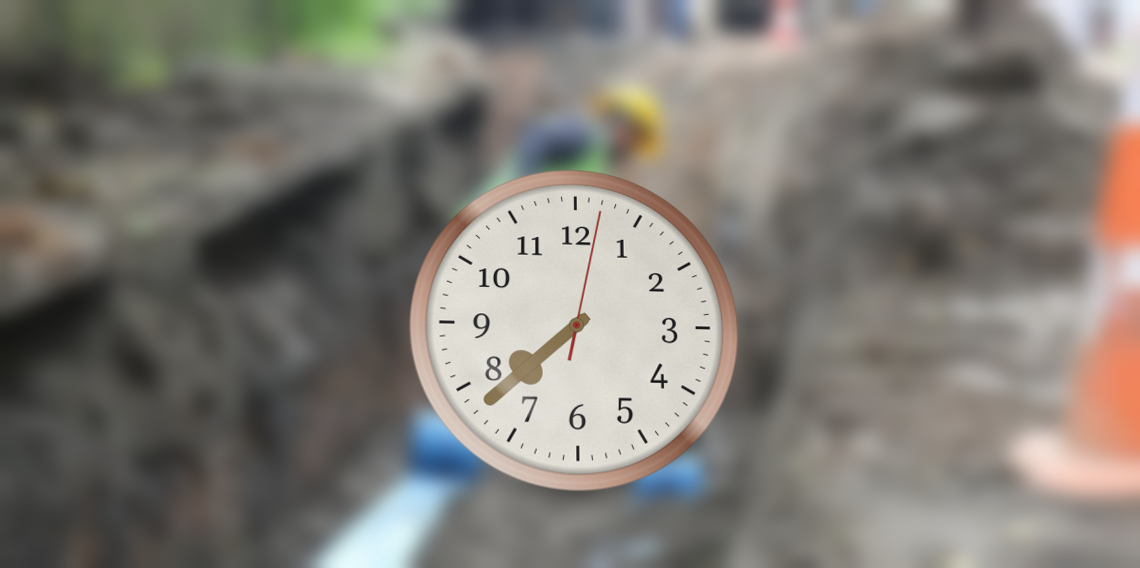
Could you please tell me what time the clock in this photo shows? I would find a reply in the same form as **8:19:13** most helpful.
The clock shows **7:38:02**
